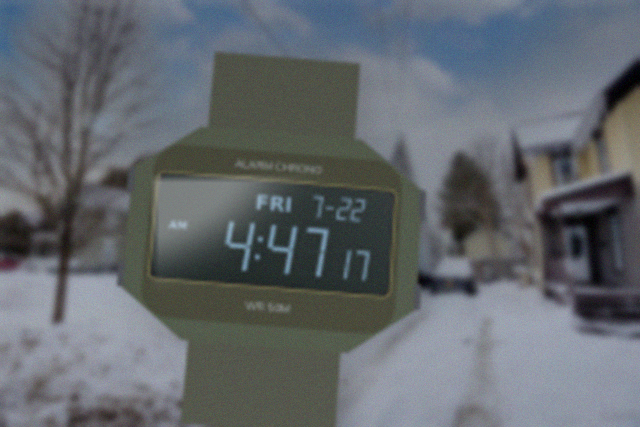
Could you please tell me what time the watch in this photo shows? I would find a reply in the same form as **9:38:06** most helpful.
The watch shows **4:47:17**
